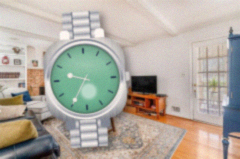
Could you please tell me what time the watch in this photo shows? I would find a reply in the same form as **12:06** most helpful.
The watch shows **9:35**
